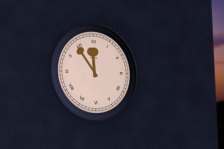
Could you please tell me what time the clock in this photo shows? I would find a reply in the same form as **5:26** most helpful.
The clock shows **11:54**
